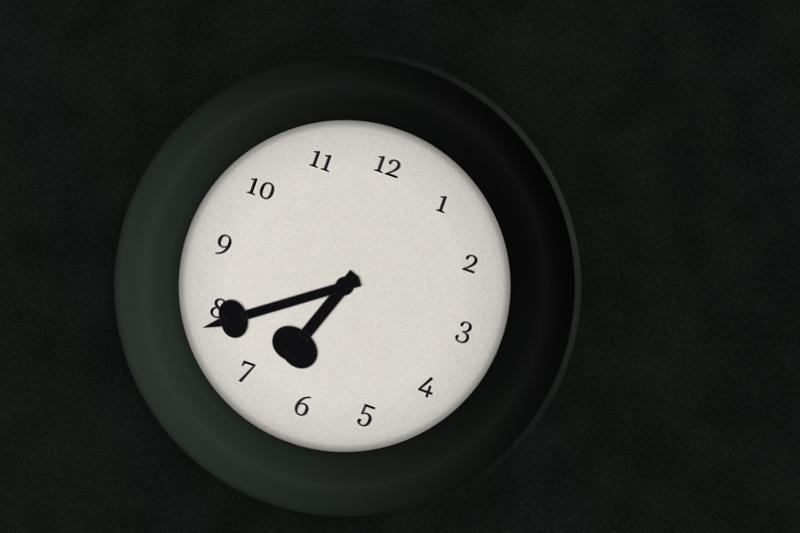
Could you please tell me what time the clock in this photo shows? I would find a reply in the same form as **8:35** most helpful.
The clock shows **6:39**
